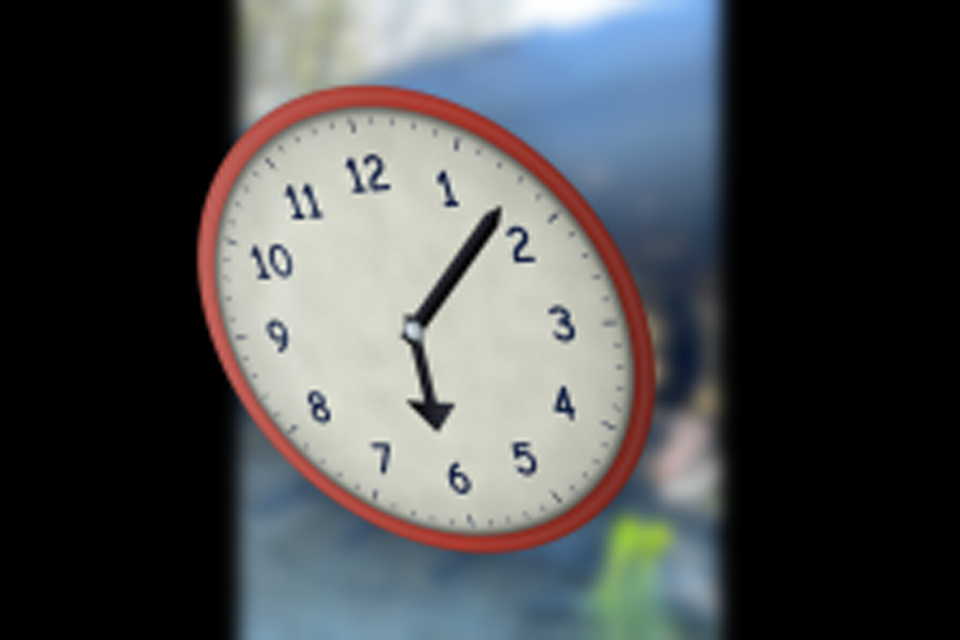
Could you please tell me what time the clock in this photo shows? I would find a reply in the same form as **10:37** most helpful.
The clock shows **6:08**
